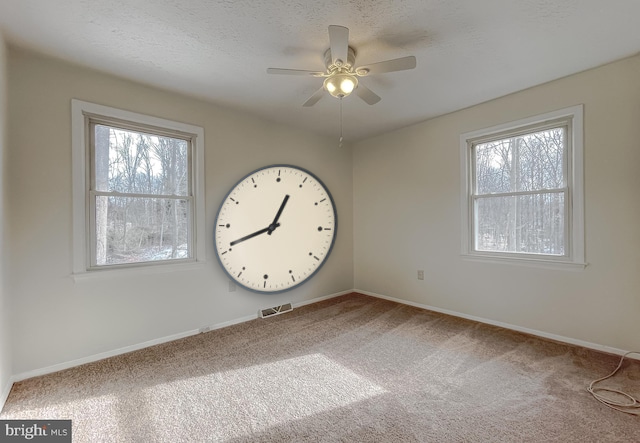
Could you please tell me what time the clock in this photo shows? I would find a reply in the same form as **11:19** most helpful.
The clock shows **12:41**
